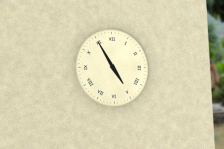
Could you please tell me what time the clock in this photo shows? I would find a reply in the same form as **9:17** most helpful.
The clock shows **4:55**
